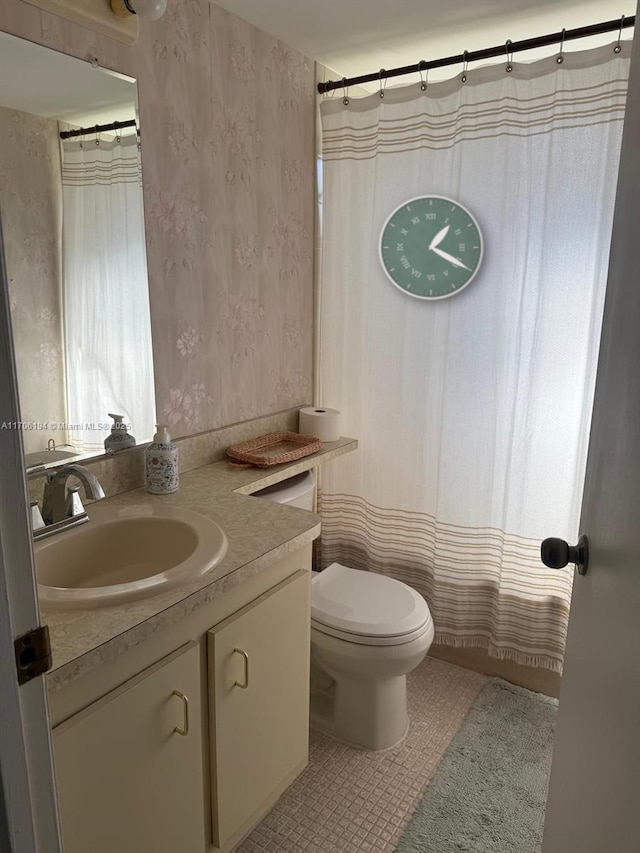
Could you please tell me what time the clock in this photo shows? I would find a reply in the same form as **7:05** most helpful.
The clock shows **1:20**
